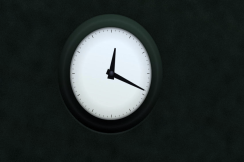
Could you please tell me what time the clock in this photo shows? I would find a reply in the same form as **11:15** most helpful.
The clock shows **12:19**
